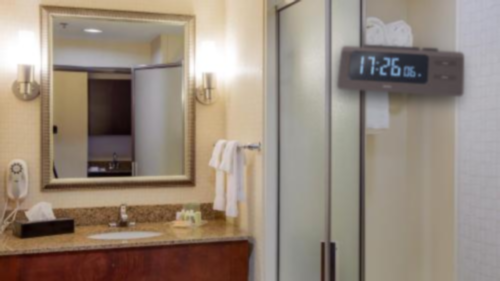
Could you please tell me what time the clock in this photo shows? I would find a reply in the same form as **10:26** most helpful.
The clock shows **17:26**
